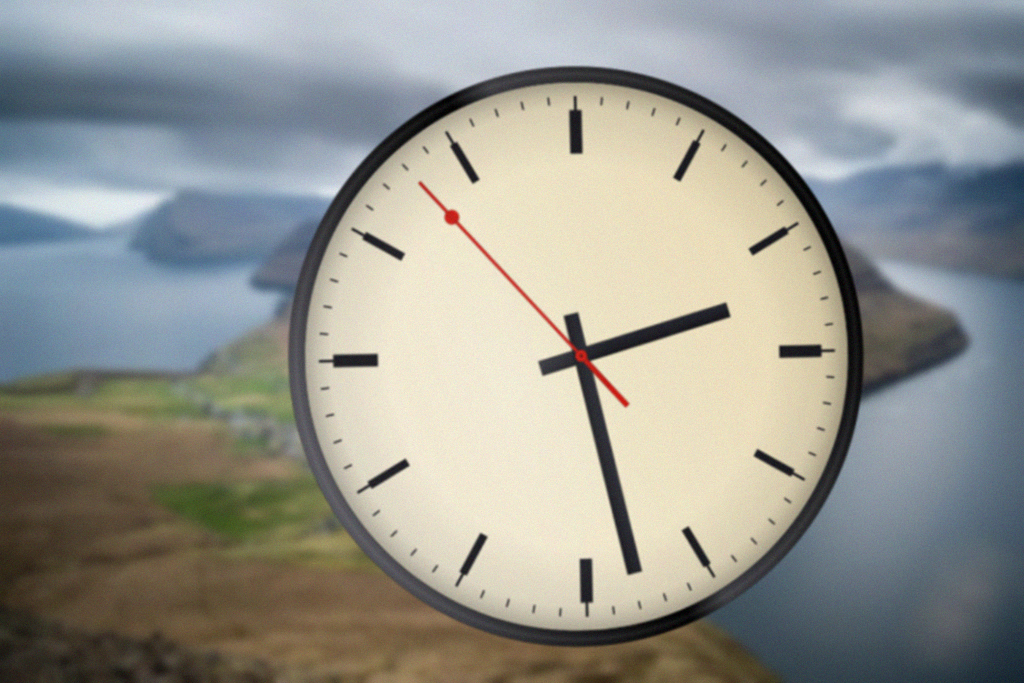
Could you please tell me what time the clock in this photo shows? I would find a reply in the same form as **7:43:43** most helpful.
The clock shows **2:27:53**
